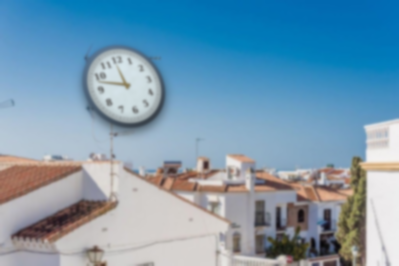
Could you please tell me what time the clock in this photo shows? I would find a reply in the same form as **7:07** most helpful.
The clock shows **11:48**
